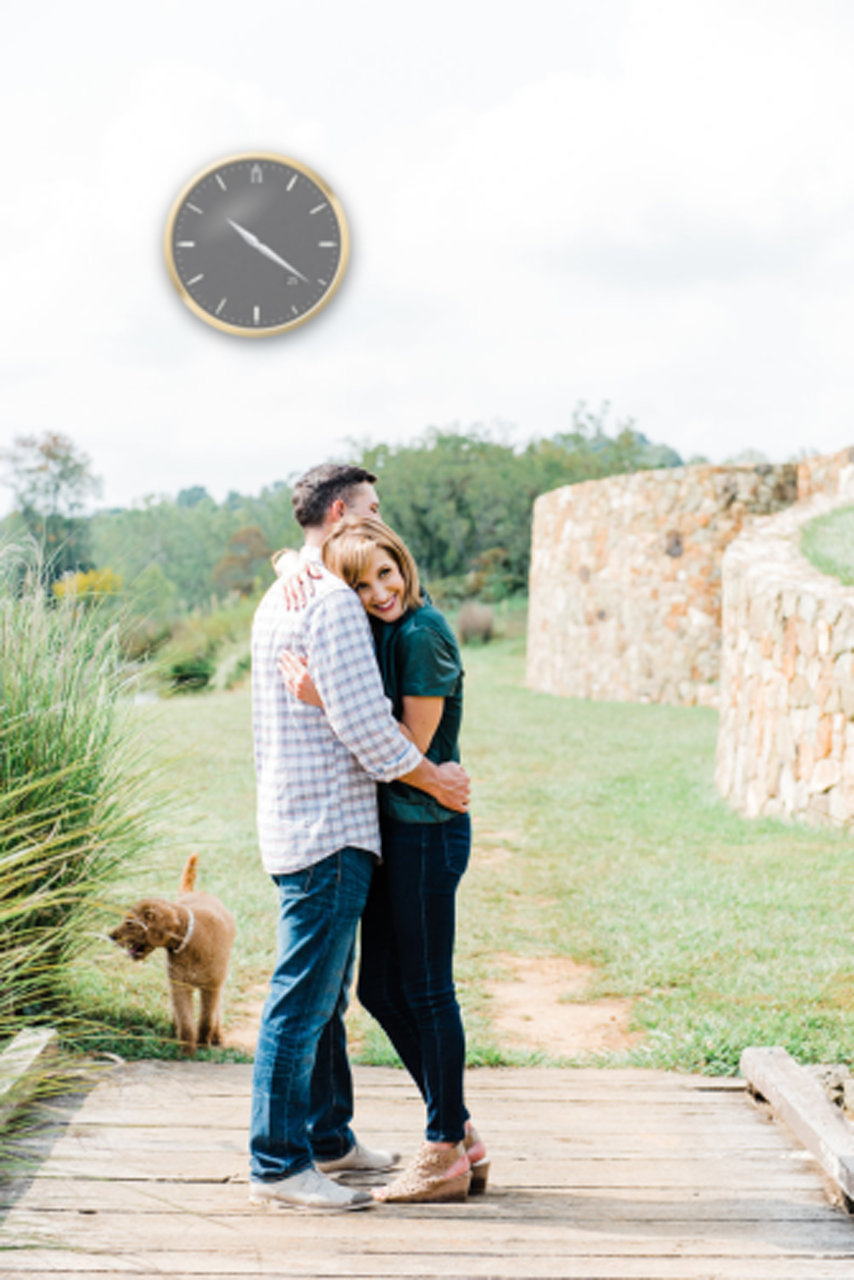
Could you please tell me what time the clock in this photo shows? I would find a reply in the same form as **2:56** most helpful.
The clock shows **10:21**
